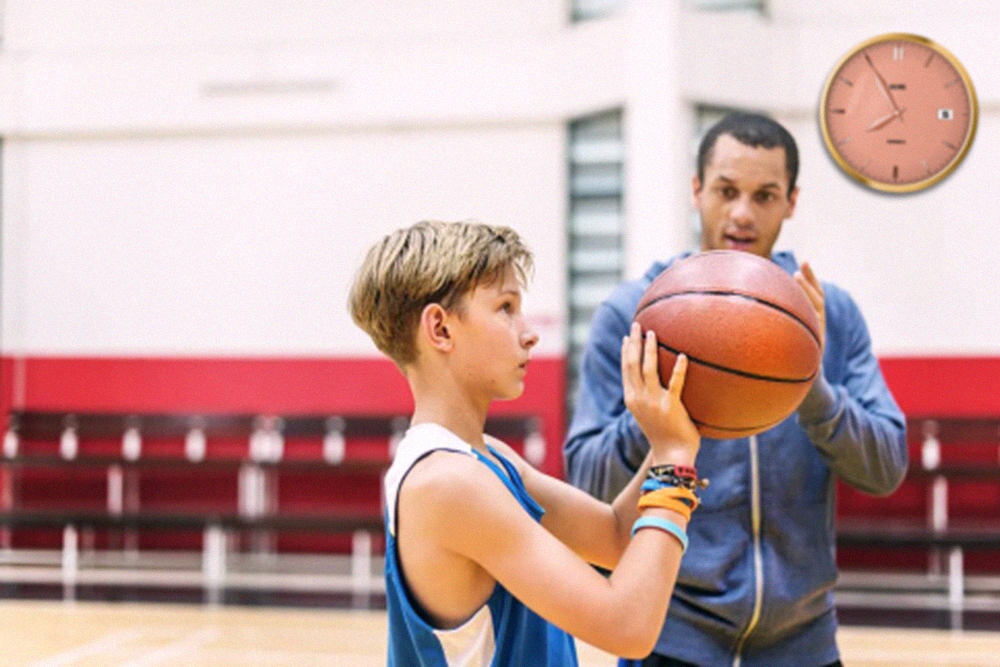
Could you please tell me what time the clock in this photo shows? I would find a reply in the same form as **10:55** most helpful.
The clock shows **7:55**
